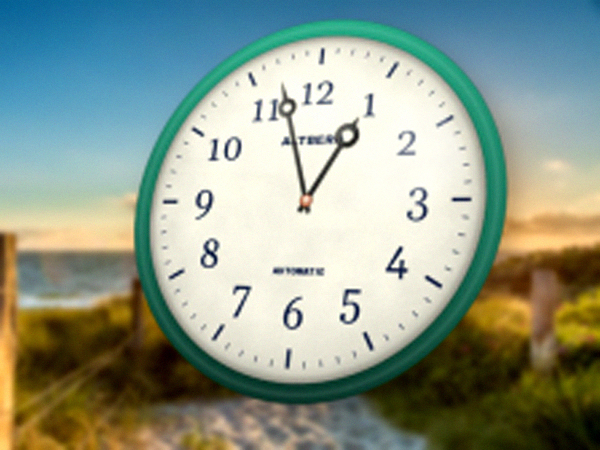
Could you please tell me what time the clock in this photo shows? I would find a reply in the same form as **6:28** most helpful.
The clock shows **12:57**
